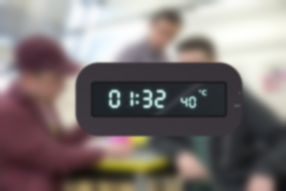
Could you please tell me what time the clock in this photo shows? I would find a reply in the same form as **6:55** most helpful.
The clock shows **1:32**
